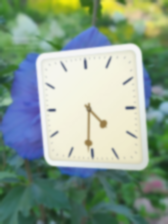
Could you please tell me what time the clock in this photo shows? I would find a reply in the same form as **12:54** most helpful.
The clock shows **4:31**
